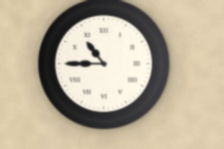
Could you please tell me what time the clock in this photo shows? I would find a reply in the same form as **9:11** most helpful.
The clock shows **10:45**
